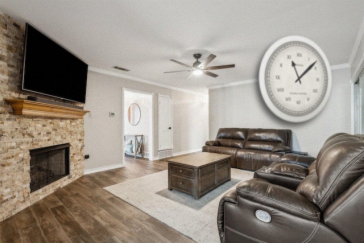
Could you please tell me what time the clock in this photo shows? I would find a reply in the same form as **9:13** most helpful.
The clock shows **11:08**
